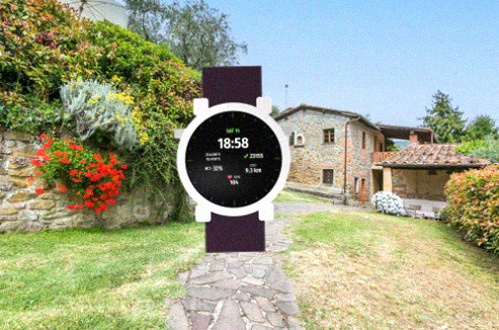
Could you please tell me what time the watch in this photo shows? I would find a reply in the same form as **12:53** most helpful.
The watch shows **18:58**
